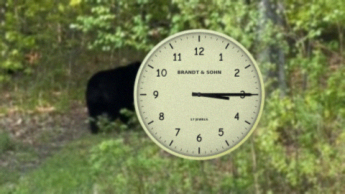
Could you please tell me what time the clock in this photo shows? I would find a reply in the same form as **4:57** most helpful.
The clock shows **3:15**
